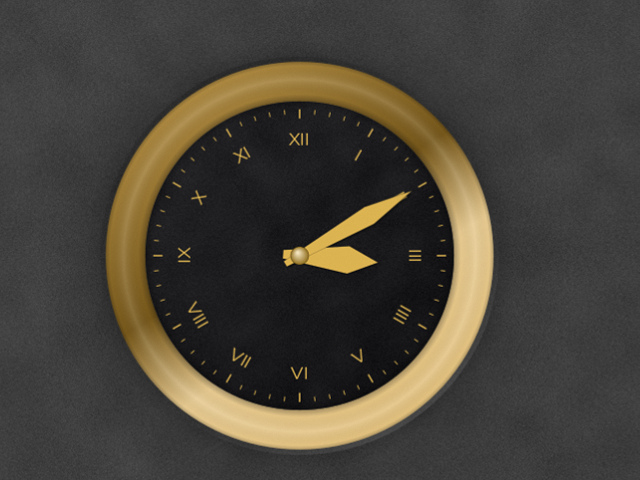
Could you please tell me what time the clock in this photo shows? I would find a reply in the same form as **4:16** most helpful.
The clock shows **3:10**
